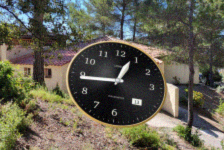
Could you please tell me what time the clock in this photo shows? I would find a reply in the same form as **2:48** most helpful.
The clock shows **12:44**
